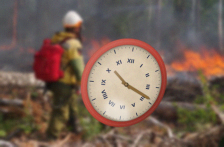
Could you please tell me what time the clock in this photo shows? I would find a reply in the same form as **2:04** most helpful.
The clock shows **10:19**
